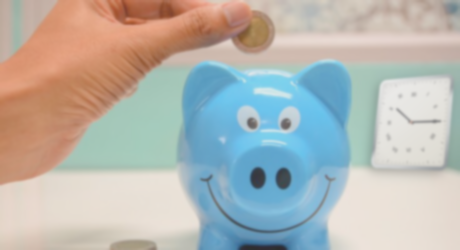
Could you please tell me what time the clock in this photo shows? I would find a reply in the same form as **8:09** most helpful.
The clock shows **10:15**
